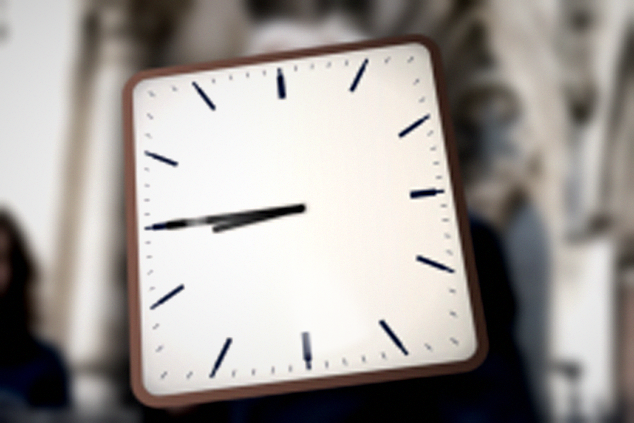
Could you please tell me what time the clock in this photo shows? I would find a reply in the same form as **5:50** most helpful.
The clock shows **8:45**
